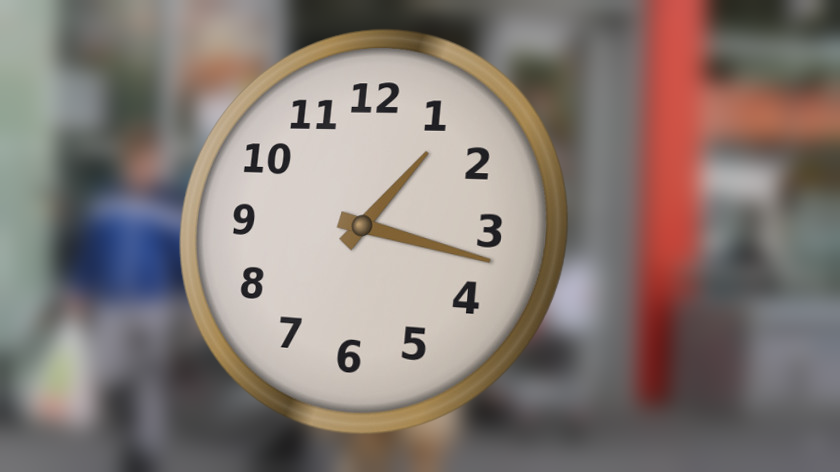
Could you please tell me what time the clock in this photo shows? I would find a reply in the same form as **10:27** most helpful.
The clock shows **1:17**
